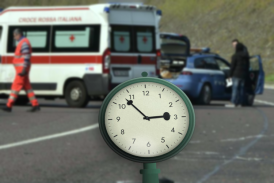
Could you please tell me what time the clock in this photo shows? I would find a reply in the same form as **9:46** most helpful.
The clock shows **2:53**
